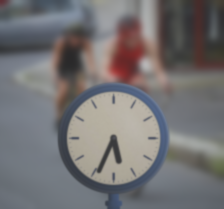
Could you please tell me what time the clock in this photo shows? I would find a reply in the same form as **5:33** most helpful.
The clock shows **5:34**
